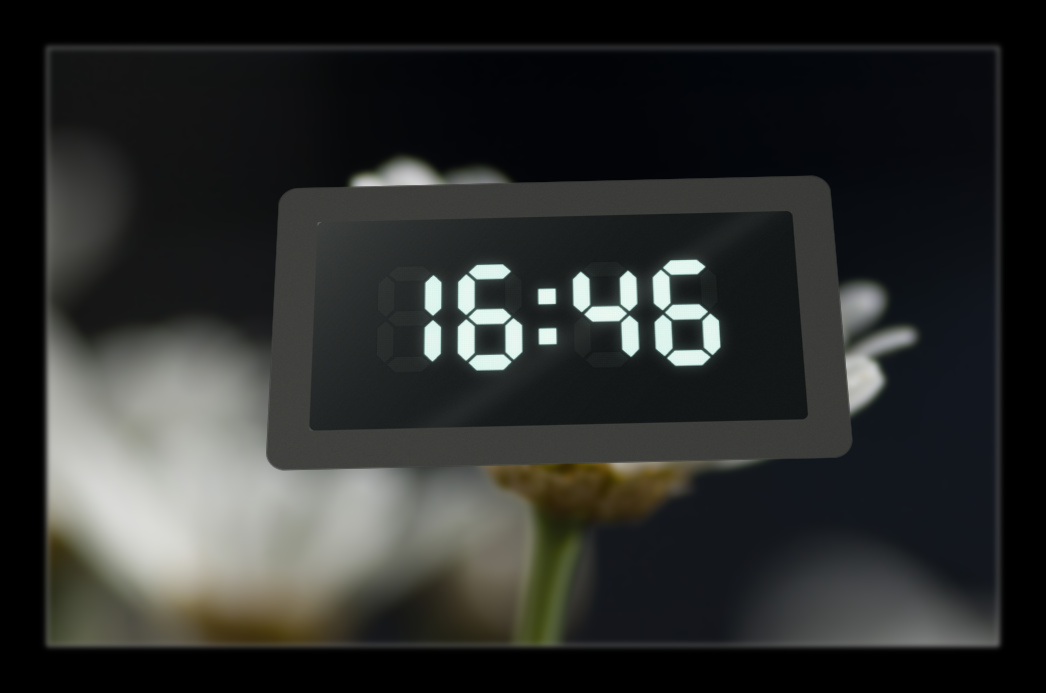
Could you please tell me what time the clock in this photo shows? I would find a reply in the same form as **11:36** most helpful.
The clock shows **16:46**
